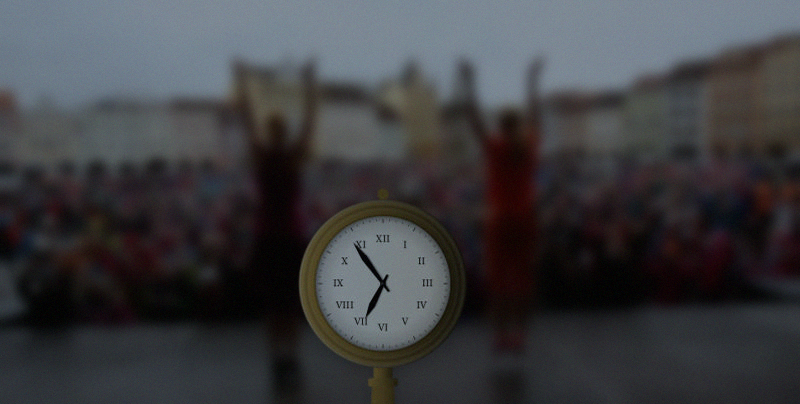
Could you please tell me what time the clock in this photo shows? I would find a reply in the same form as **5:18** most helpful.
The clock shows **6:54**
